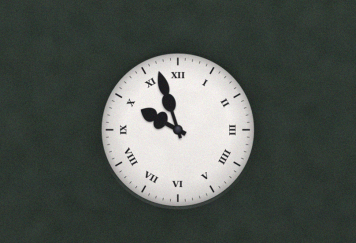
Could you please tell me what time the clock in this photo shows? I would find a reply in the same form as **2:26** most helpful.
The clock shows **9:57**
